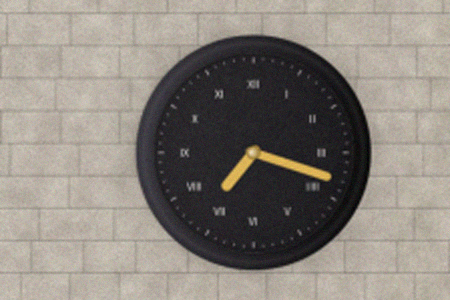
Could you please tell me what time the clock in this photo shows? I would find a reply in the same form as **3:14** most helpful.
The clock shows **7:18**
